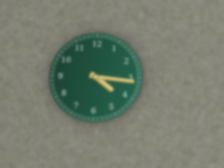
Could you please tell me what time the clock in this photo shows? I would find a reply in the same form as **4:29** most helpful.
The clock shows **4:16**
